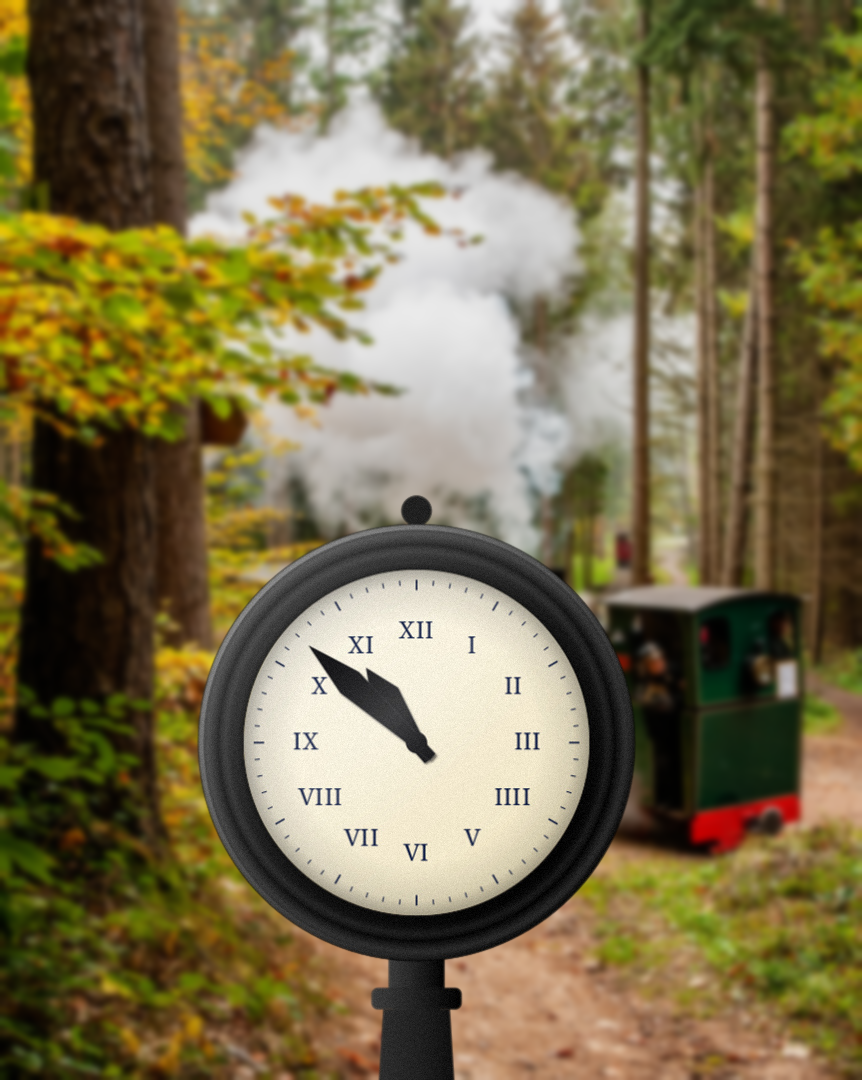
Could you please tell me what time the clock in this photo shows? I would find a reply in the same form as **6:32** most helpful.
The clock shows **10:52**
